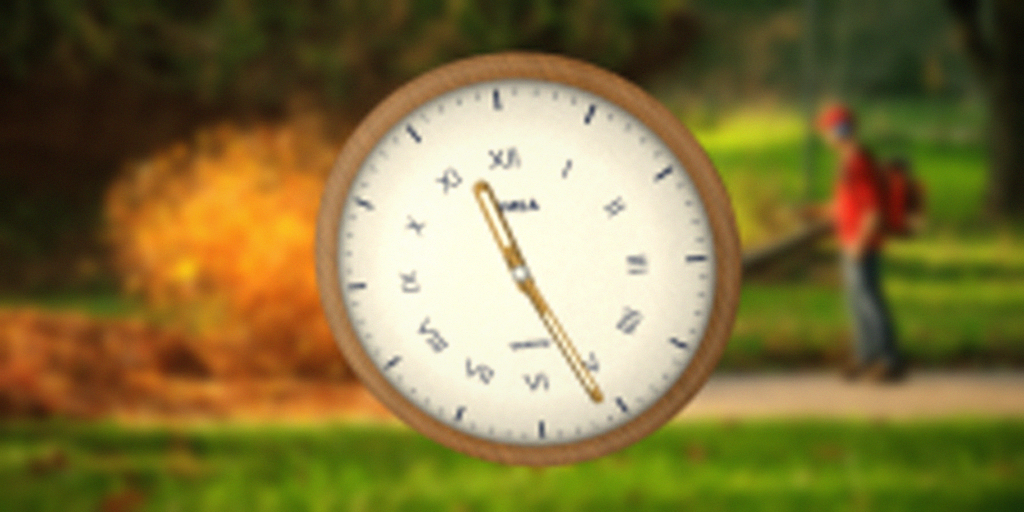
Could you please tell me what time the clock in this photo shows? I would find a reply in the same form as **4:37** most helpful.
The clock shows **11:26**
